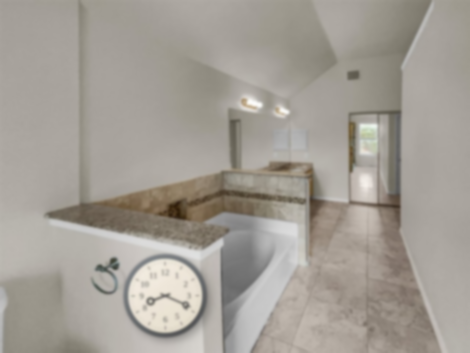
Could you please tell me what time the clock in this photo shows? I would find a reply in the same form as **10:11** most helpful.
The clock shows **8:19**
